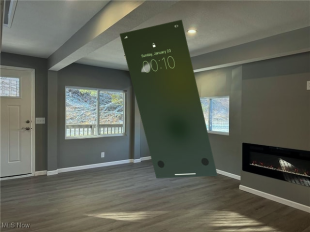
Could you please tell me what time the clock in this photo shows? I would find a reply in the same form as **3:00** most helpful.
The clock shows **0:10**
